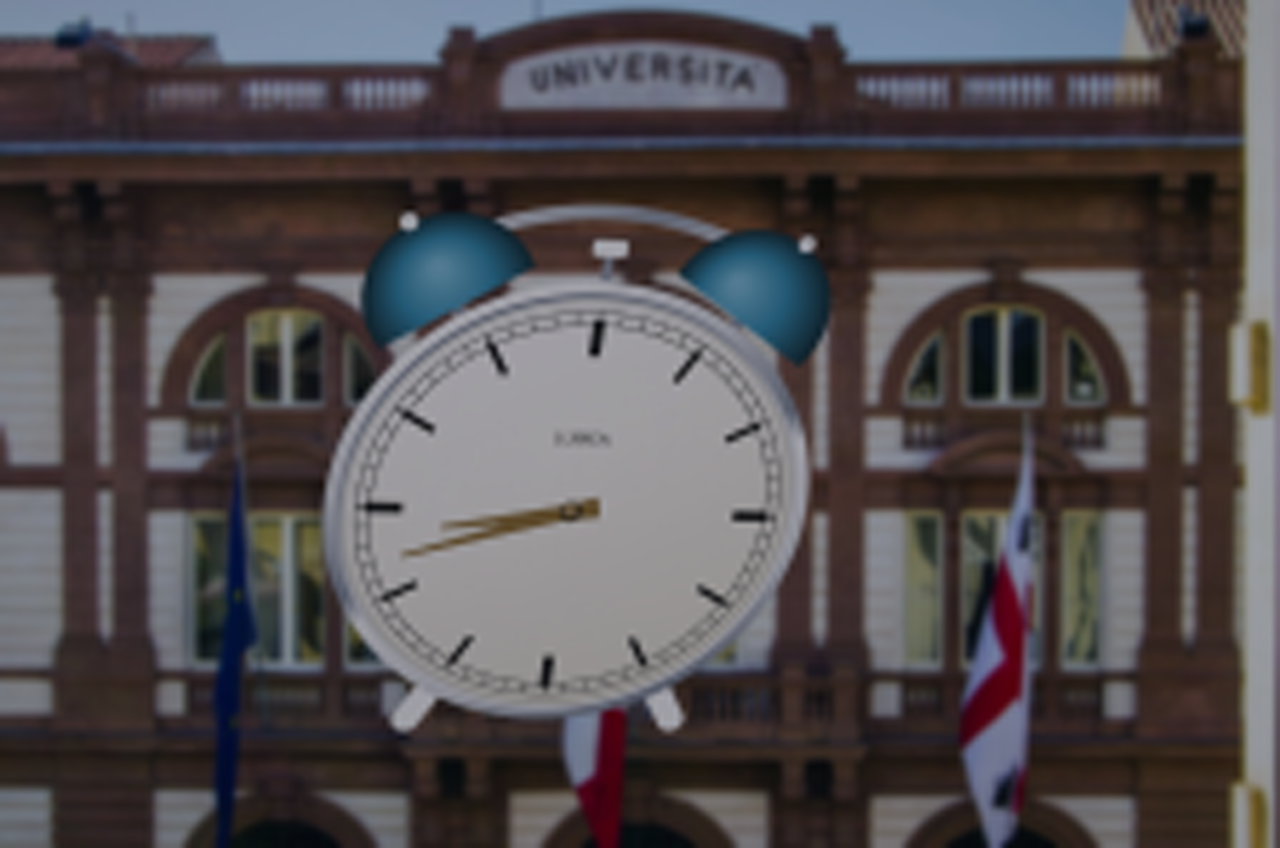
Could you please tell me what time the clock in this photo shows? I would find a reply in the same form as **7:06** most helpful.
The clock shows **8:42**
